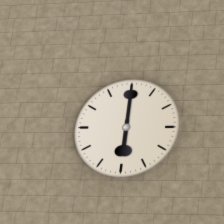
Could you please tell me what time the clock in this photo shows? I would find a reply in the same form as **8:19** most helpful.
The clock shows **6:00**
